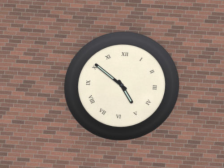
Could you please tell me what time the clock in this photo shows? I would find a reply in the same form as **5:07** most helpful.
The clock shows **4:51**
